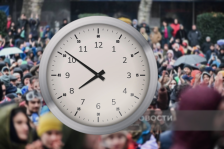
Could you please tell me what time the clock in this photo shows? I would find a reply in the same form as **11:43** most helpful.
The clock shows **7:51**
